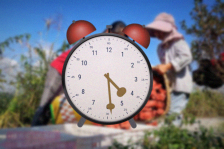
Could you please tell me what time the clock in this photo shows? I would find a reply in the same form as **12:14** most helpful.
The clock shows **4:29**
